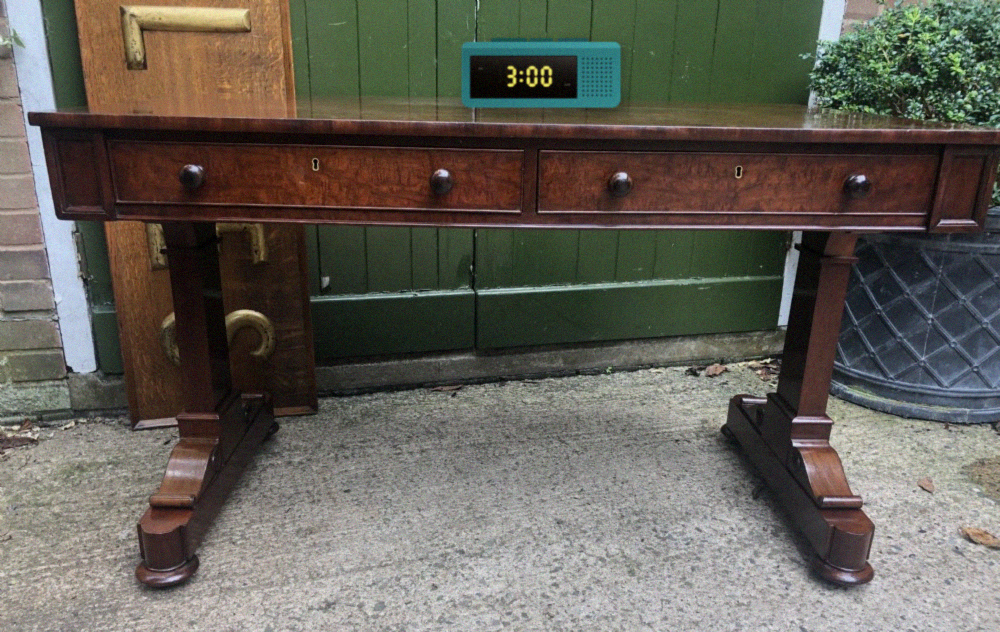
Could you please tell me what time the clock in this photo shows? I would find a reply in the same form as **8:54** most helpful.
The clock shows **3:00**
